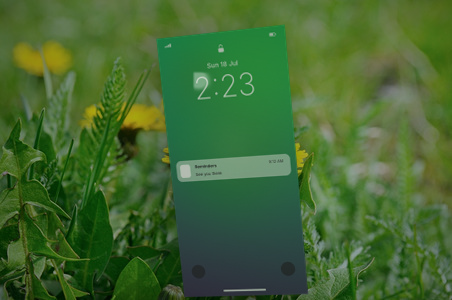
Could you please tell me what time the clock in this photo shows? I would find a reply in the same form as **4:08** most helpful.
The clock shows **2:23**
